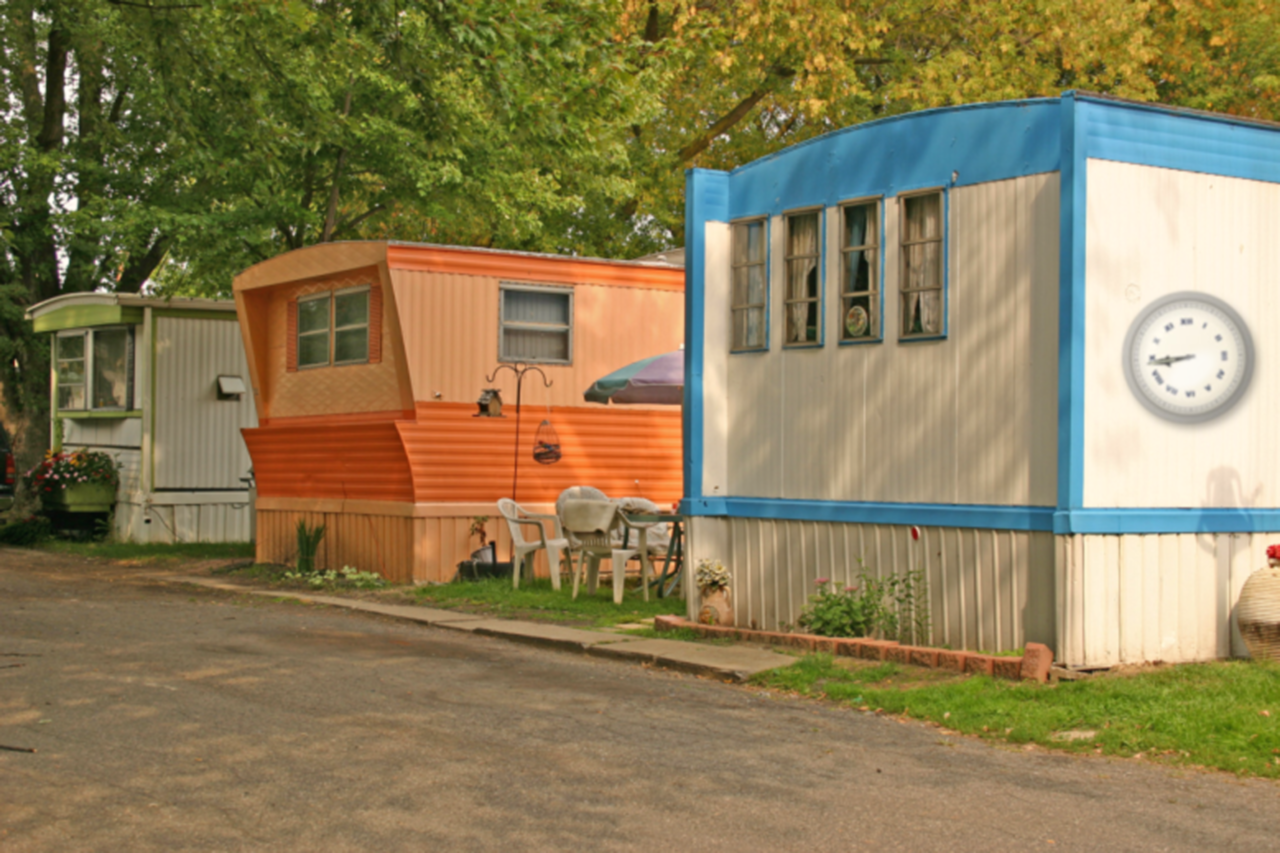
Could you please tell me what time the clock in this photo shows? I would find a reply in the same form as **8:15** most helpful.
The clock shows **8:44**
